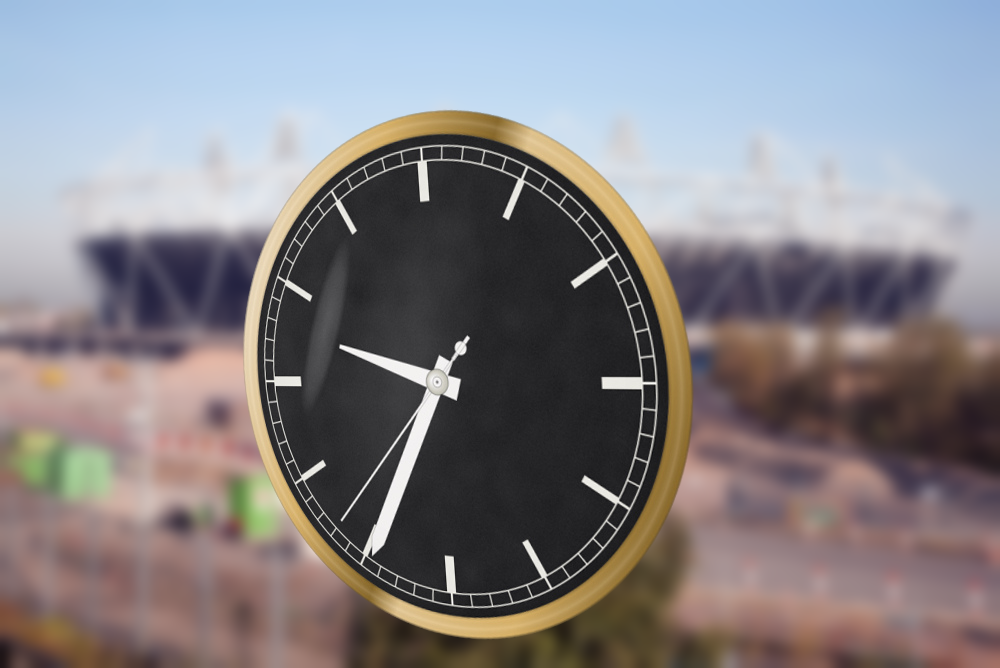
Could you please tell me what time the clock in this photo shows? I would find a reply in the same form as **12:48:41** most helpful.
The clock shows **9:34:37**
